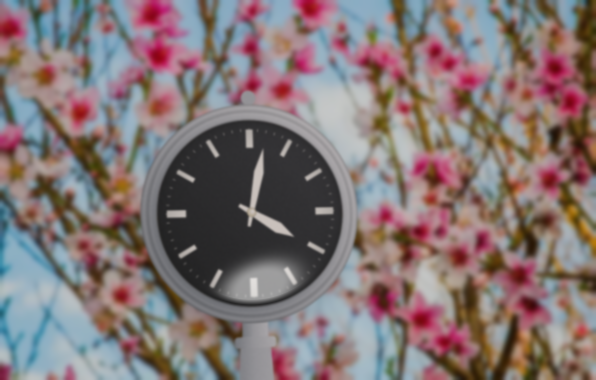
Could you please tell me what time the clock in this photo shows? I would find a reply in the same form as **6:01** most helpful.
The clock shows **4:02**
